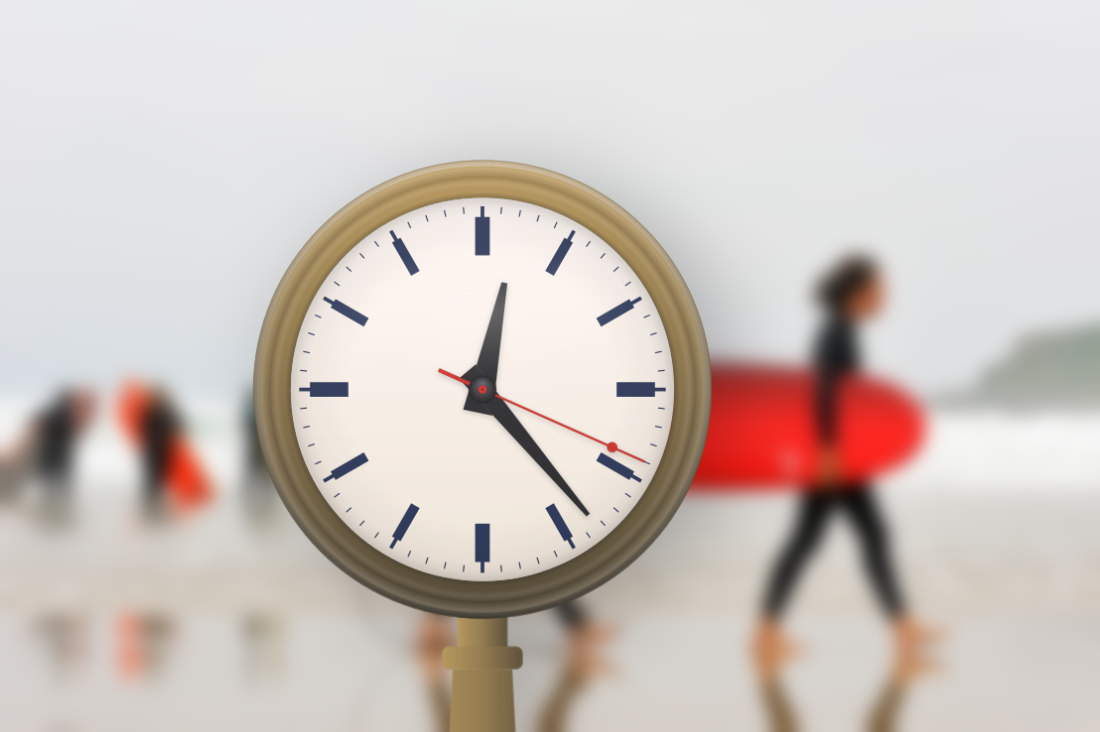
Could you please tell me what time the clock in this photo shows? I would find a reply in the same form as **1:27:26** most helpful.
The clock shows **12:23:19**
